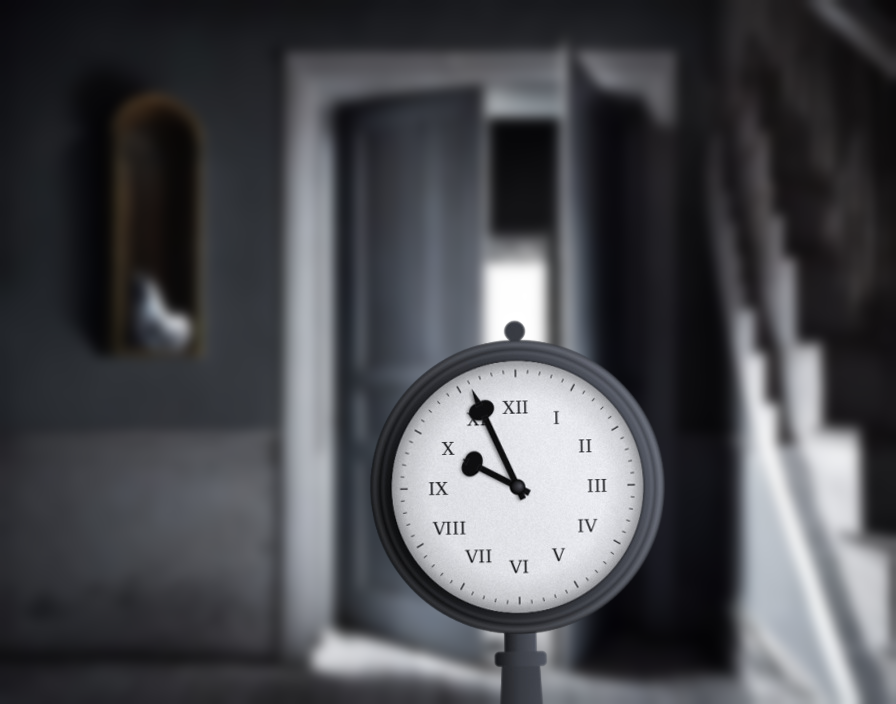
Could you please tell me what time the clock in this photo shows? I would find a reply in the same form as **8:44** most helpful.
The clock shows **9:56**
